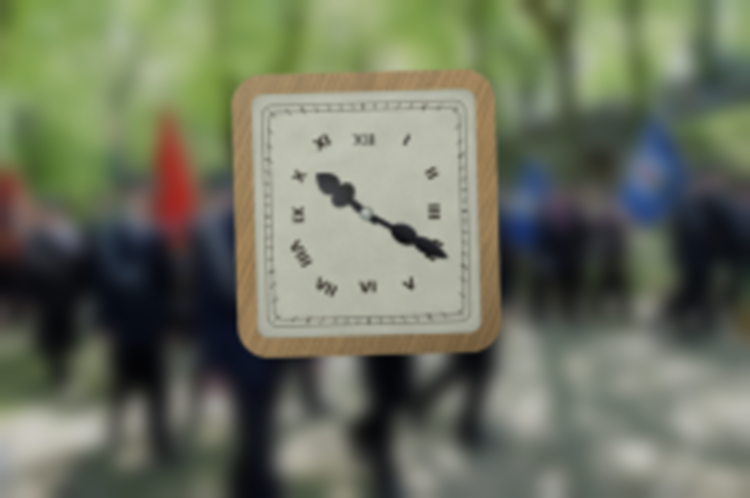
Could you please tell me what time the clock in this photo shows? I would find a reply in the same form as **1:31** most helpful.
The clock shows **10:20**
